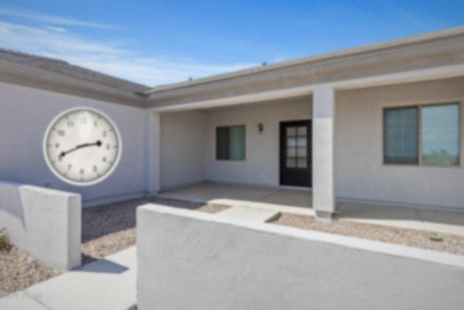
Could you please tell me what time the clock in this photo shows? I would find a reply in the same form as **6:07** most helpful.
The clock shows **2:41**
